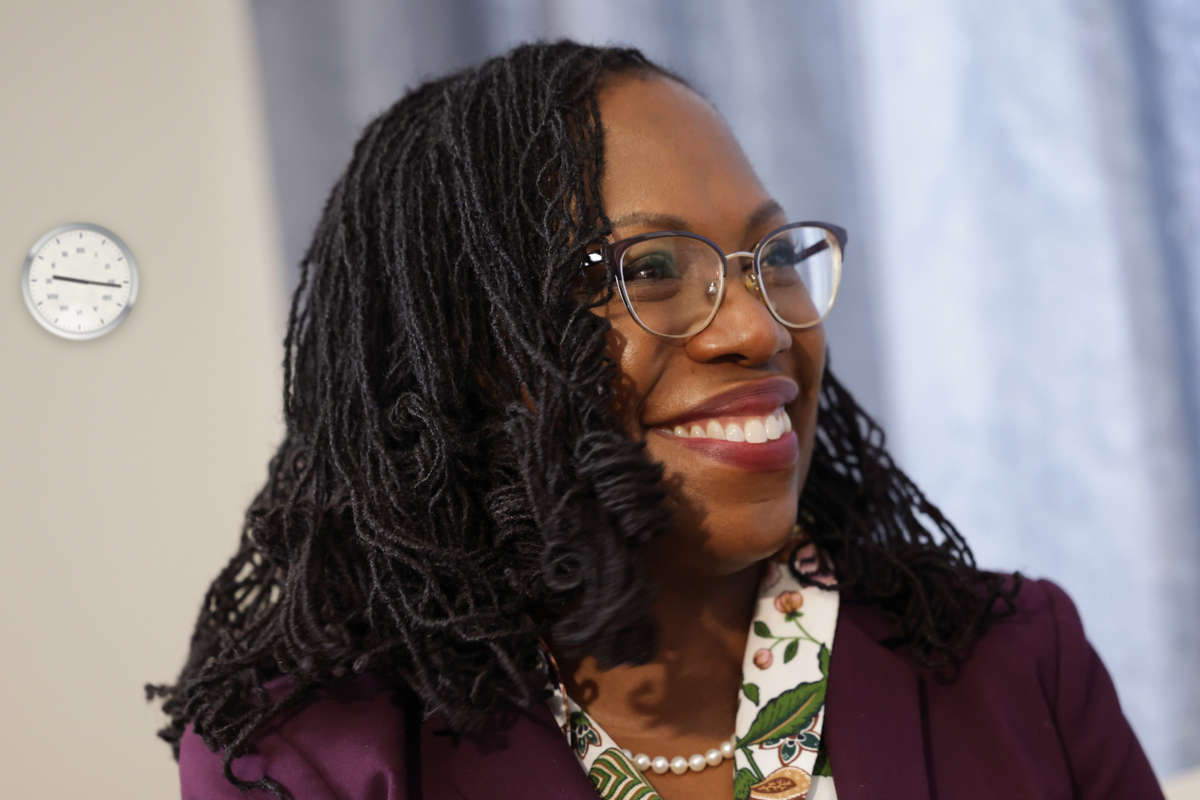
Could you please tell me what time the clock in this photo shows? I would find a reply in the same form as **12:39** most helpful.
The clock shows **9:16**
